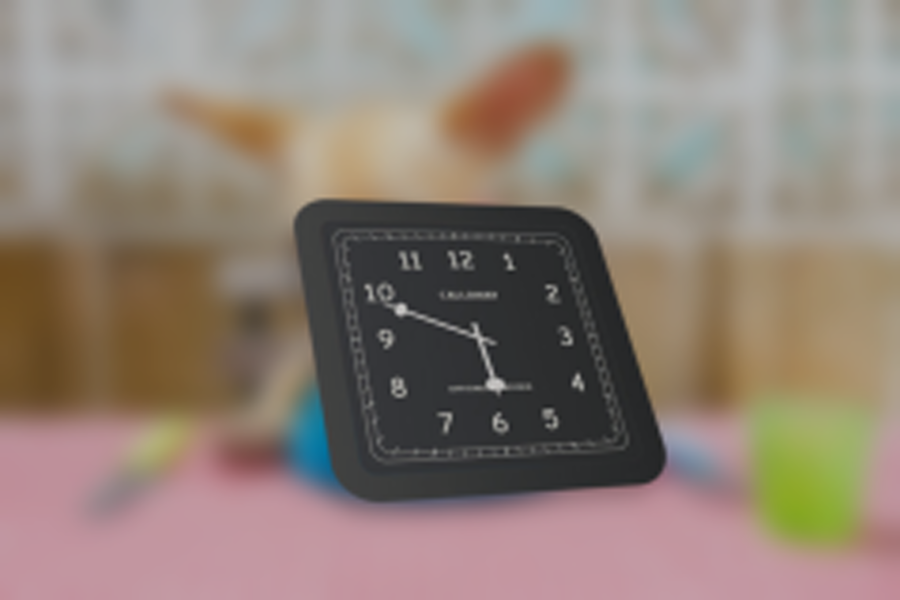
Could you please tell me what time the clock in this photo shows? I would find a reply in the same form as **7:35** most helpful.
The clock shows **5:49**
